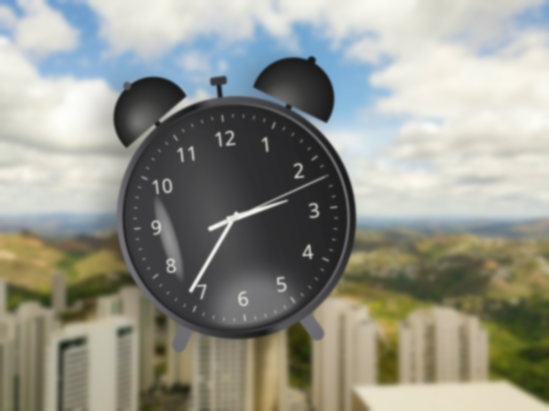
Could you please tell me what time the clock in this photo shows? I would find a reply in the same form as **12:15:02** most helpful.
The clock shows **2:36:12**
